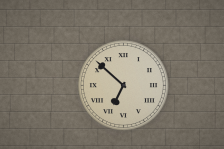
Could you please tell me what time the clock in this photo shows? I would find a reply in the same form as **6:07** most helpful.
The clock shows **6:52**
